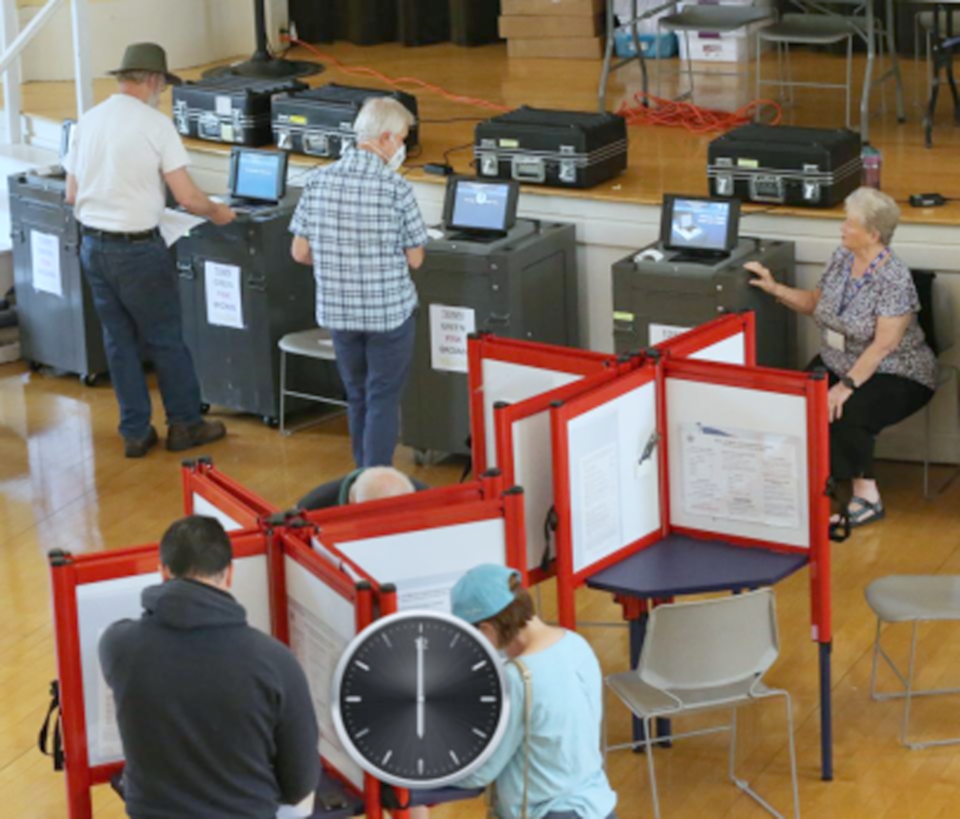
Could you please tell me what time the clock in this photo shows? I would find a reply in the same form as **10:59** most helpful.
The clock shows **6:00**
